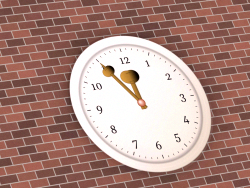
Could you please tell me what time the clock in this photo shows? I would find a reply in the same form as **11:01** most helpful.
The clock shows **11:55**
